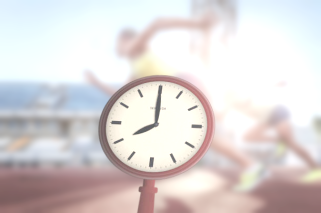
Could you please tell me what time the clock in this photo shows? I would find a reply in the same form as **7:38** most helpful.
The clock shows **8:00**
